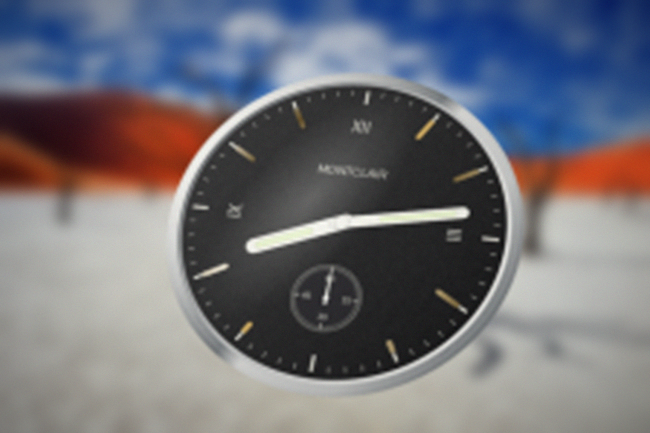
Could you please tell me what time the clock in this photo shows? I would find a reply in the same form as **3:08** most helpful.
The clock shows **8:13**
